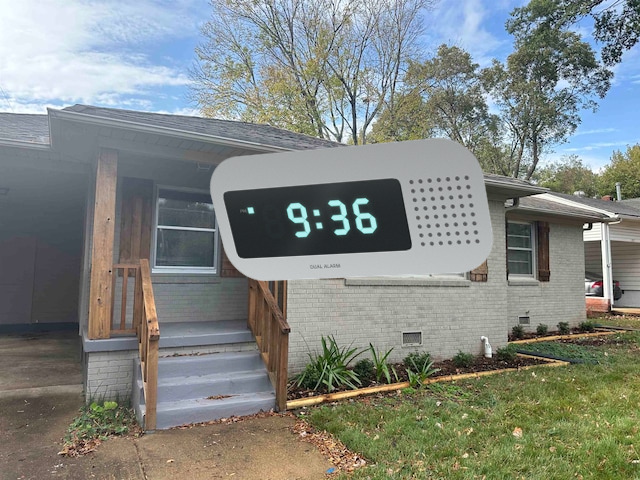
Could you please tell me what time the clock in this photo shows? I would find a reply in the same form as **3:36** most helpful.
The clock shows **9:36**
